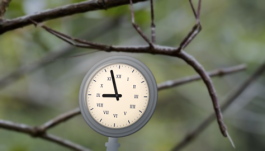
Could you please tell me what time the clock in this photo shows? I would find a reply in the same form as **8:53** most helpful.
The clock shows **8:57**
